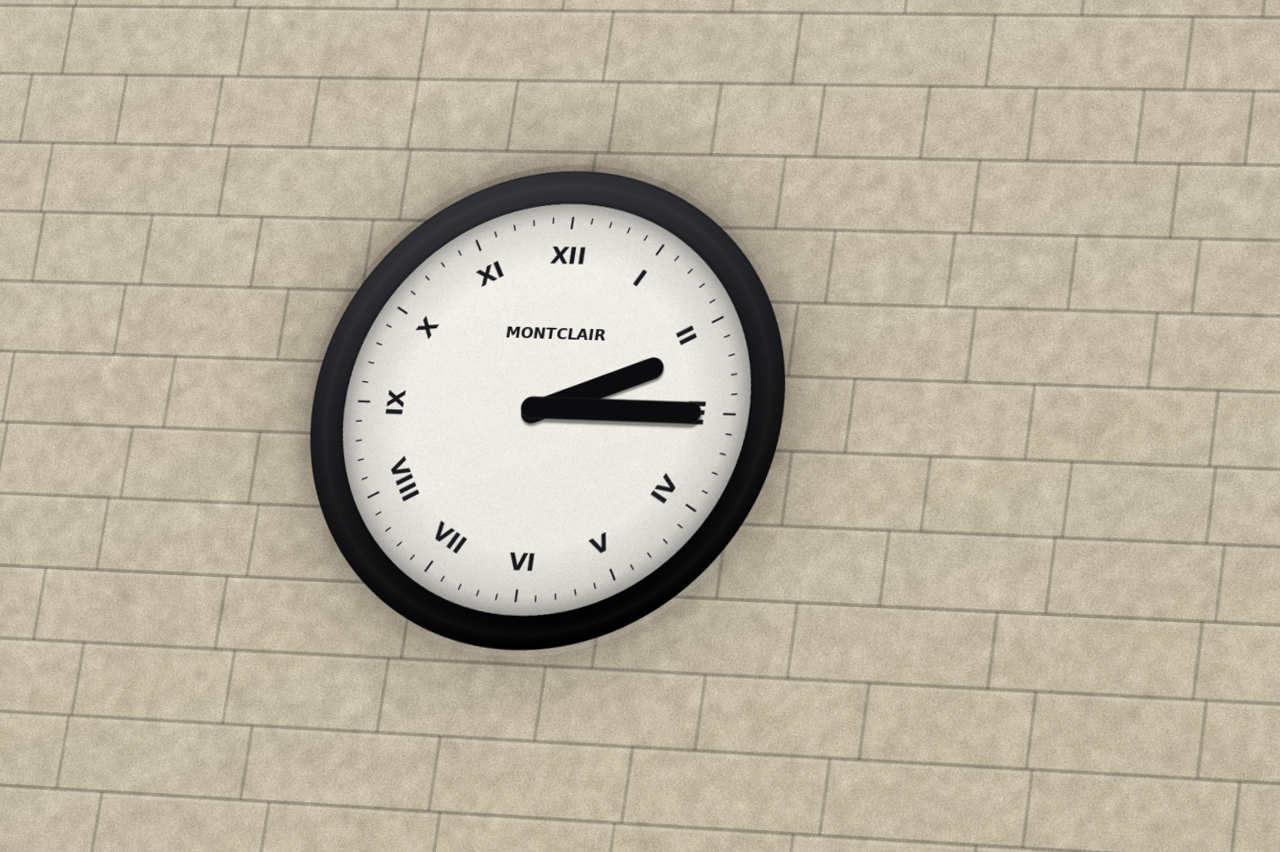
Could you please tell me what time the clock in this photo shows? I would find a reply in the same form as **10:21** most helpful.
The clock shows **2:15**
